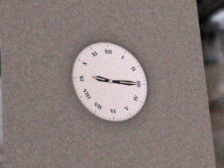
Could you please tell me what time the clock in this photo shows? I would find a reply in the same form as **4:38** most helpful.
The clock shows **9:15**
